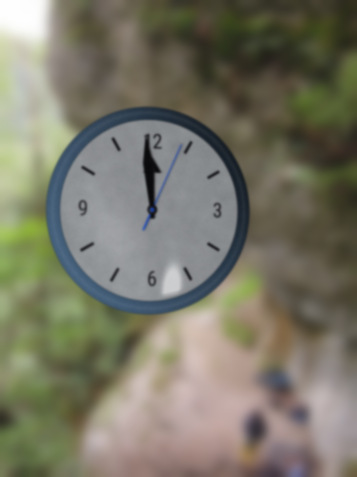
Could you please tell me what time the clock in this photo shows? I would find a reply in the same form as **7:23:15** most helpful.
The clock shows **11:59:04**
